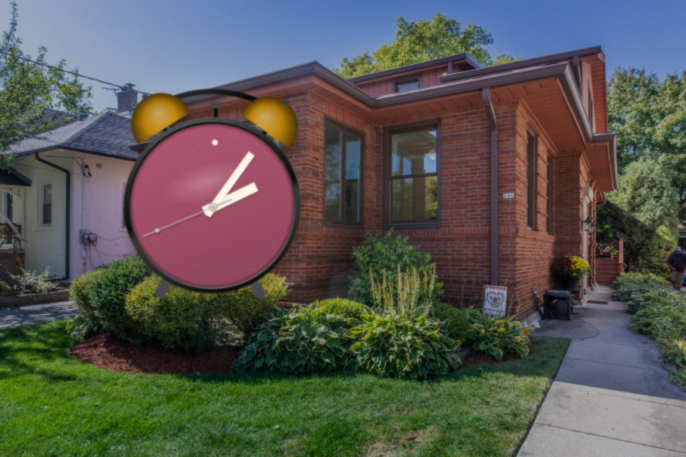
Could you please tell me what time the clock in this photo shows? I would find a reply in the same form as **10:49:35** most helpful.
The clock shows **2:05:41**
